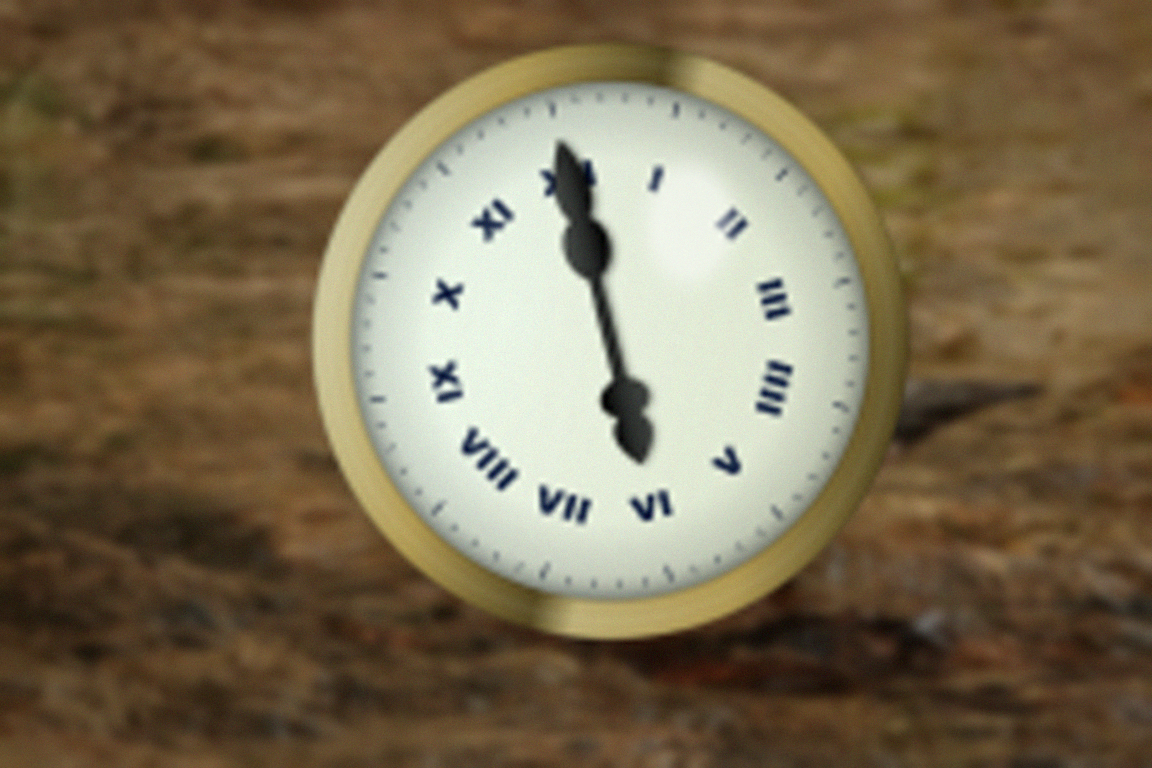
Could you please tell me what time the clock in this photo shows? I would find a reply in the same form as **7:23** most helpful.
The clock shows **6:00**
